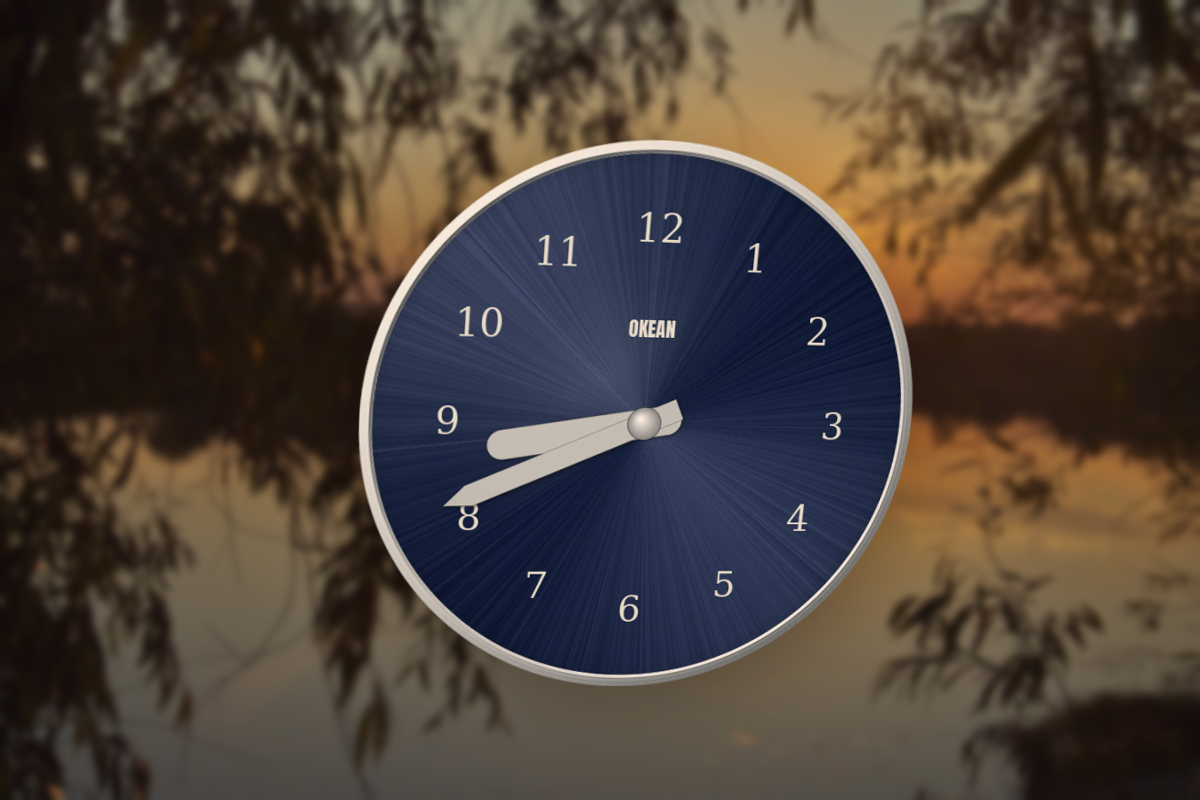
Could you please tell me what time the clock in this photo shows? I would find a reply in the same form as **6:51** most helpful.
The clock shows **8:41**
